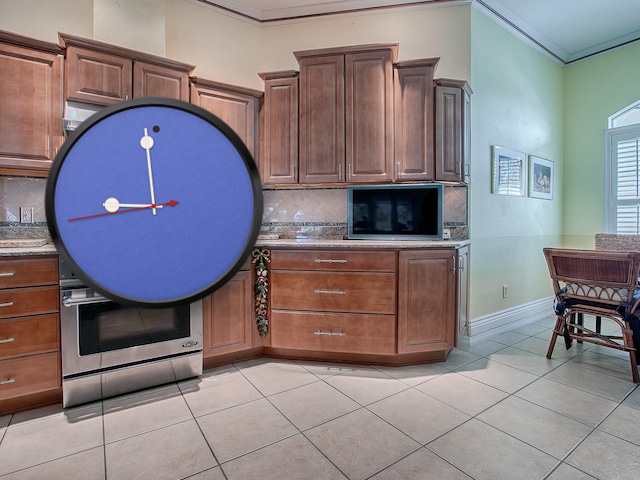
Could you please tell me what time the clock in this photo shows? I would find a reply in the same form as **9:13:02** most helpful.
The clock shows **8:58:43**
